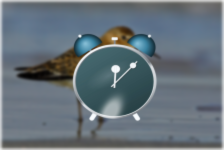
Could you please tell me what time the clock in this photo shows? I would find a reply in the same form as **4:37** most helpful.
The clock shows **12:07**
